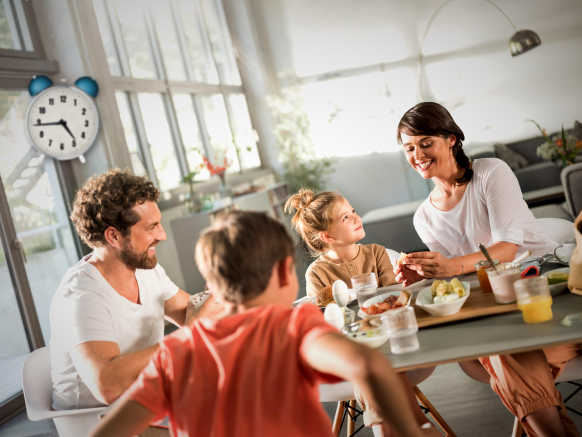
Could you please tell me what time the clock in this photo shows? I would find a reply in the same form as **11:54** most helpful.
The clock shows **4:44**
